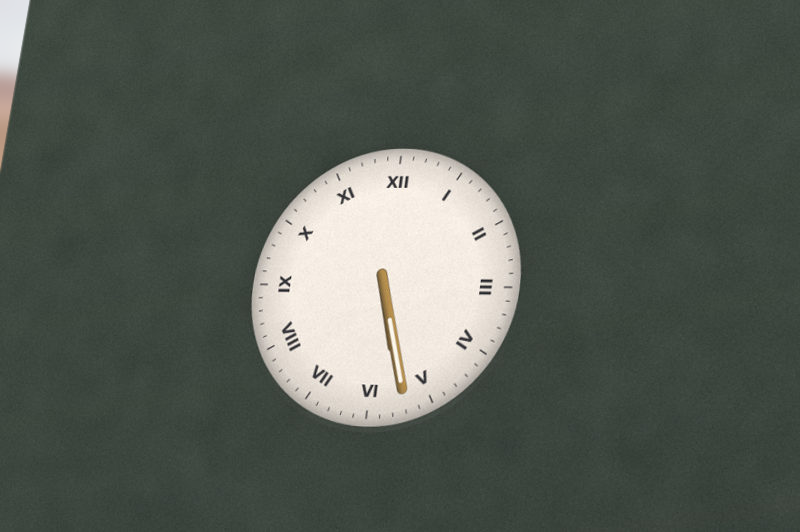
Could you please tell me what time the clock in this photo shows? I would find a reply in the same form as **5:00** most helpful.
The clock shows **5:27**
